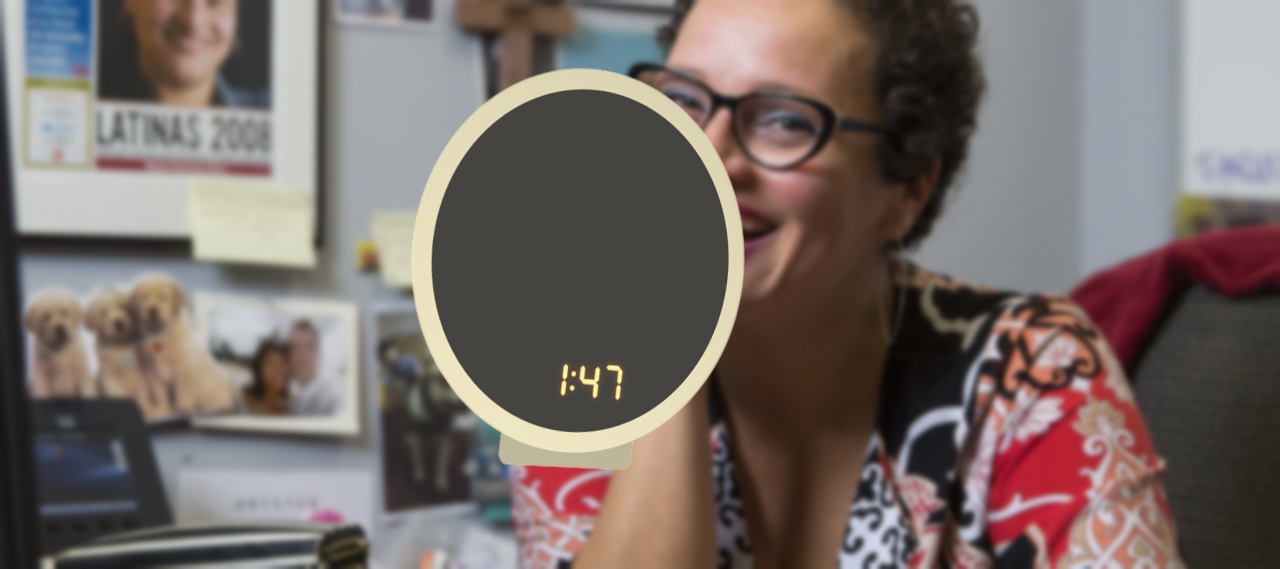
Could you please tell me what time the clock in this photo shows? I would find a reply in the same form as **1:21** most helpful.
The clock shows **1:47**
